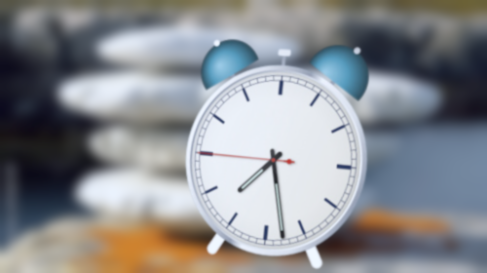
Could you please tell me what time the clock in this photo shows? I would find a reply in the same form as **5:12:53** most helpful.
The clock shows **7:27:45**
